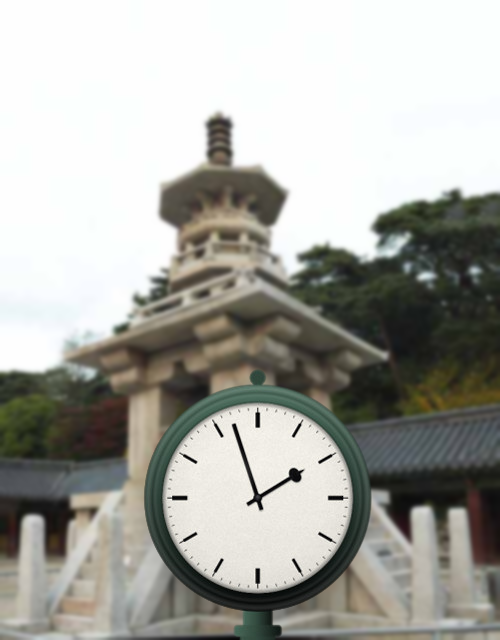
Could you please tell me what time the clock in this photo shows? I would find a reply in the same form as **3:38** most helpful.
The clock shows **1:57**
